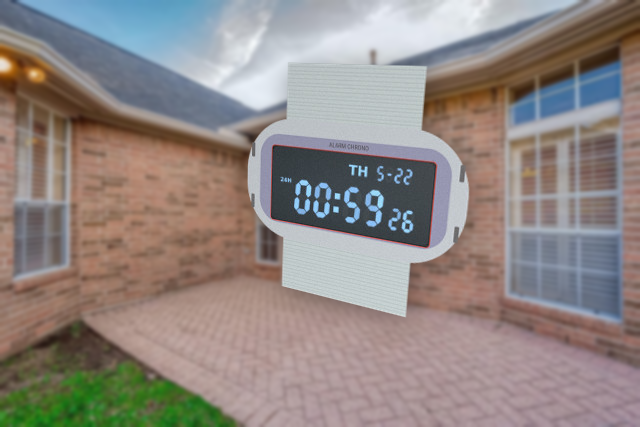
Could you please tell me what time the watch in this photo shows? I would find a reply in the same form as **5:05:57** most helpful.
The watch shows **0:59:26**
